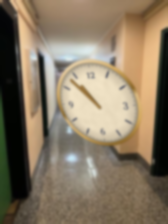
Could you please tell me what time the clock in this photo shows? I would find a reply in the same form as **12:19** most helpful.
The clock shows **10:53**
